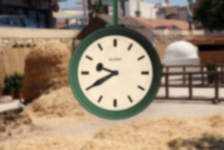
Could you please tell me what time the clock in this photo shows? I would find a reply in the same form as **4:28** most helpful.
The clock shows **9:40**
